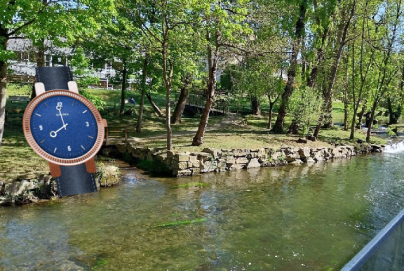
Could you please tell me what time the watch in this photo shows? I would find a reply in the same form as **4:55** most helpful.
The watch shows **7:59**
